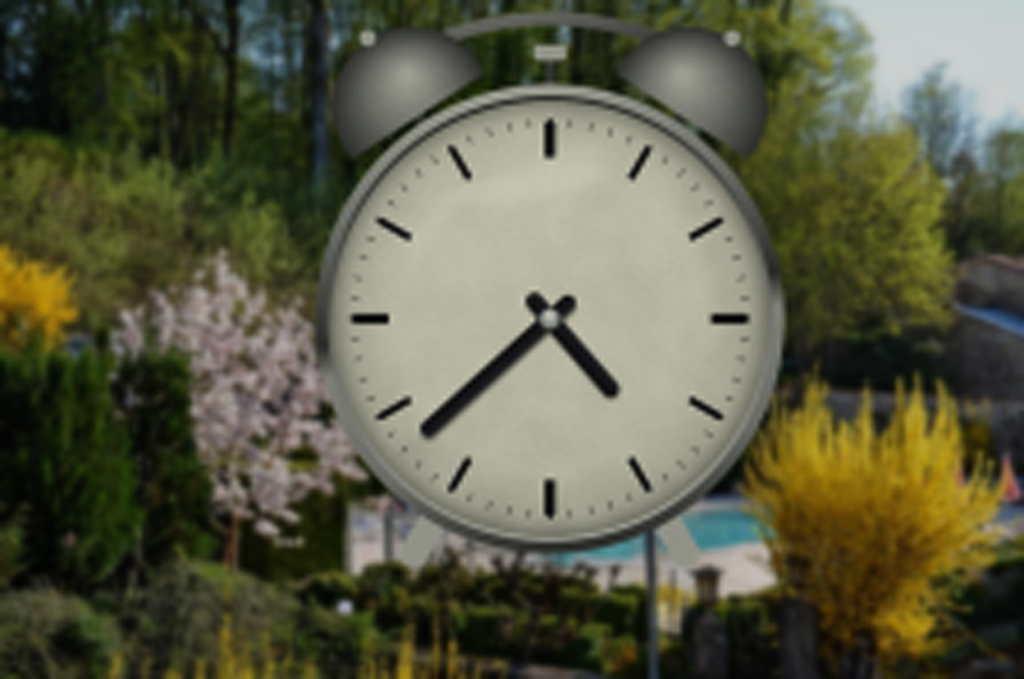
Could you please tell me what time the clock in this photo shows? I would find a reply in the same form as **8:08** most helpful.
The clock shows **4:38**
